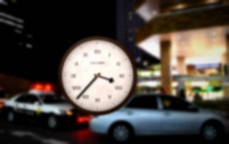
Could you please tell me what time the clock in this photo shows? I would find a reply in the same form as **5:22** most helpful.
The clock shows **3:37**
